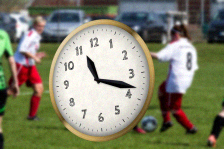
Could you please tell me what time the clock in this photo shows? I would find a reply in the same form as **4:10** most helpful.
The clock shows **11:18**
